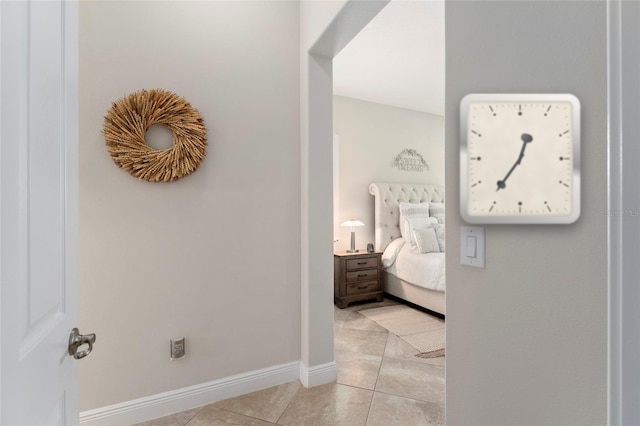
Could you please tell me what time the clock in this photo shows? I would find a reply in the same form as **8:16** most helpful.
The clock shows **12:36**
